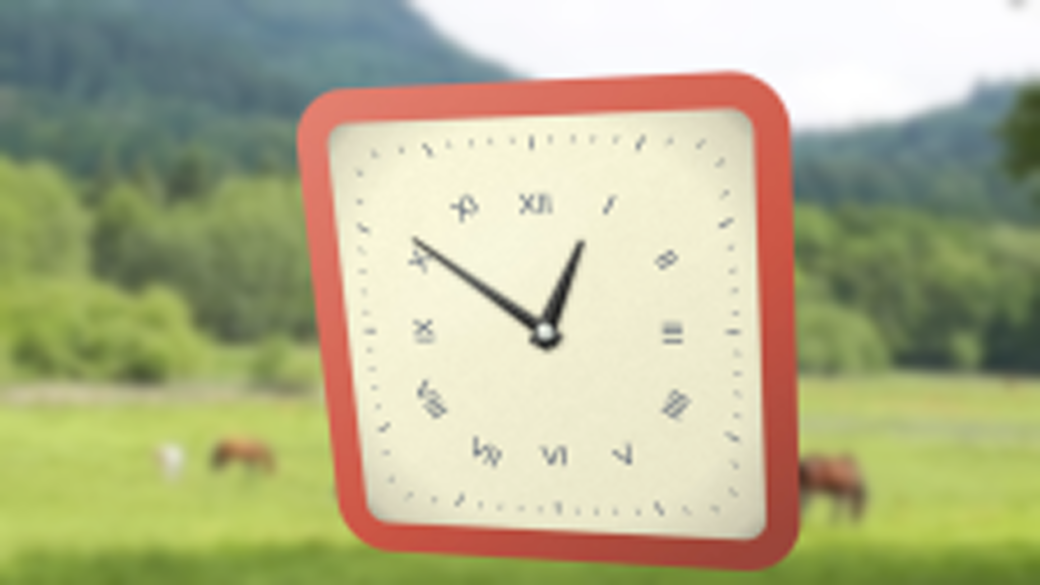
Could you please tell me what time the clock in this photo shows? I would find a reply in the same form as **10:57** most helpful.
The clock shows **12:51**
